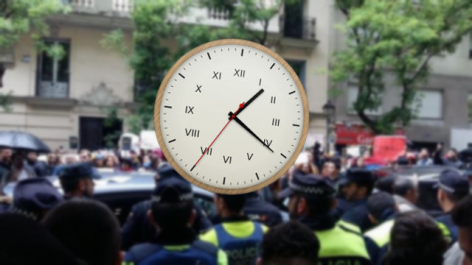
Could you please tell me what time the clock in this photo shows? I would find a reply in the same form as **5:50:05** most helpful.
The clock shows **1:20:35**
